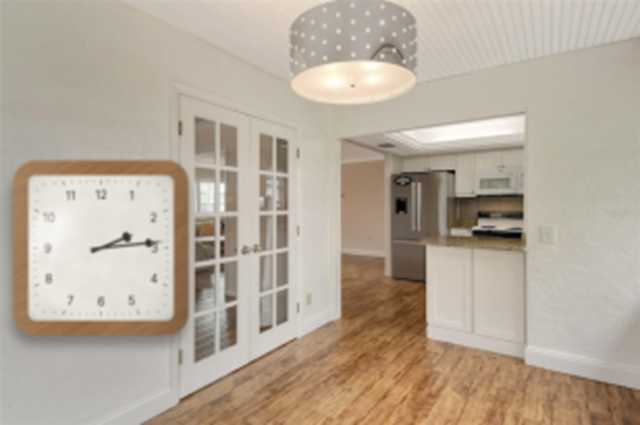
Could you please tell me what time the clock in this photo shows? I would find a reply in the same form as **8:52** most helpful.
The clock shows **2:14**
